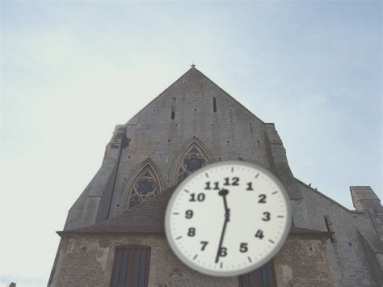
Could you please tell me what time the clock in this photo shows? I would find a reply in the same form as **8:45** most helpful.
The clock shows **11:31**
